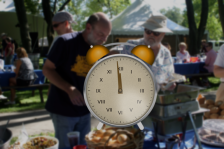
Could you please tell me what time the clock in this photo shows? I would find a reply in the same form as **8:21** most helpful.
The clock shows **11:59**
